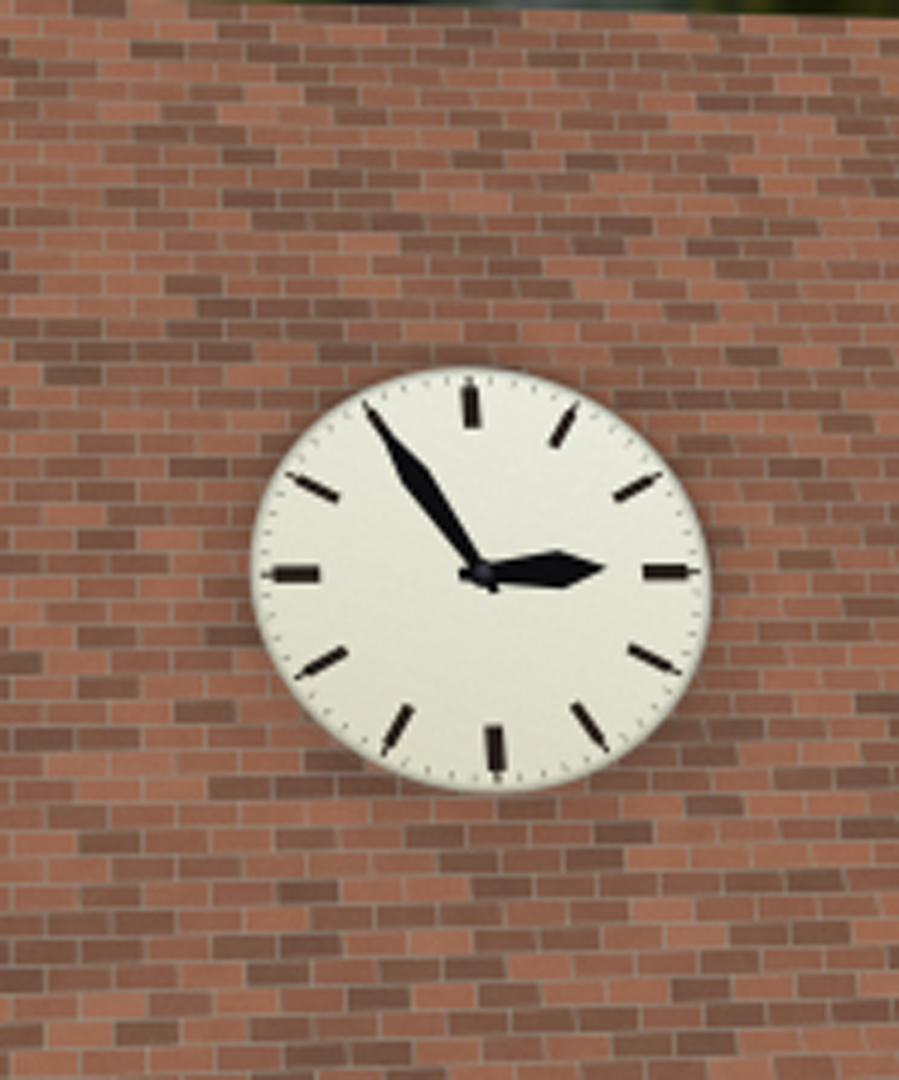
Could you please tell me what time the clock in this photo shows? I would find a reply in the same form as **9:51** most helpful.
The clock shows **2:55**
